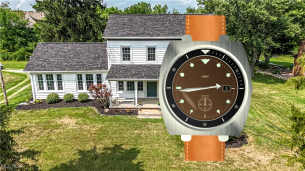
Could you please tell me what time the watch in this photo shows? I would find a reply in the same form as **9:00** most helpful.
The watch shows **2:44**
